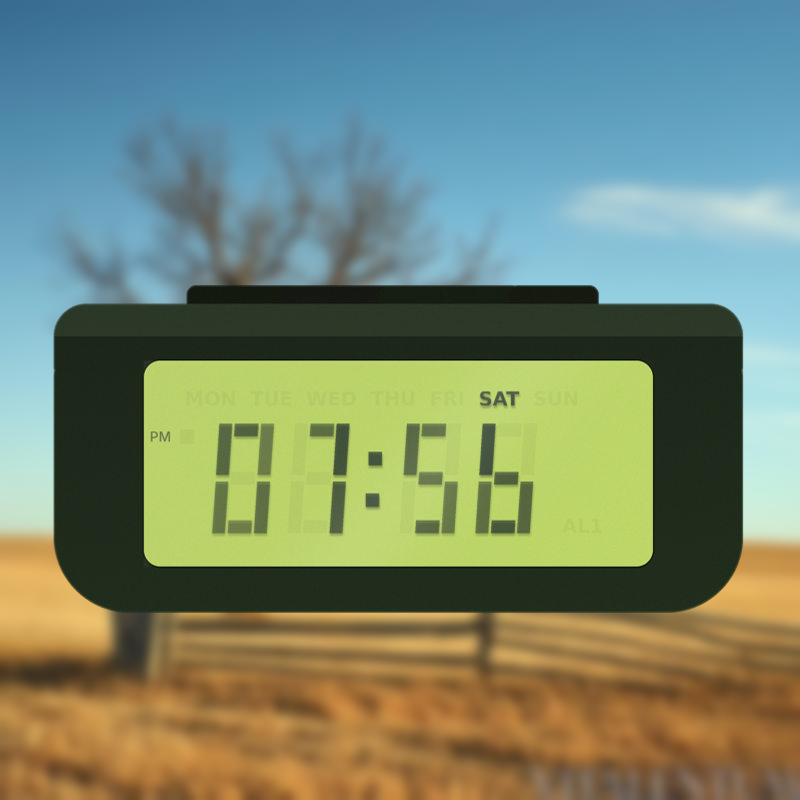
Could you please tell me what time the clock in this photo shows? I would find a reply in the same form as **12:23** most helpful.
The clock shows **7:56**
